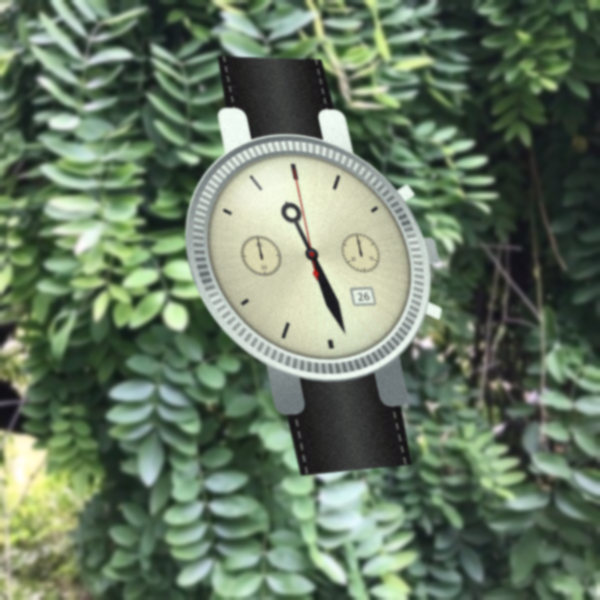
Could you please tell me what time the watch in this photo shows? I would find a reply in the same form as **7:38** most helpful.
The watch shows **11:28**
